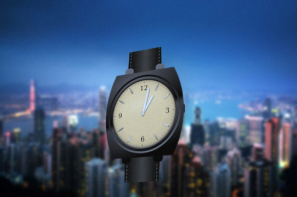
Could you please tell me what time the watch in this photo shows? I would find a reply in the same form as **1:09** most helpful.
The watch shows **1:02**
